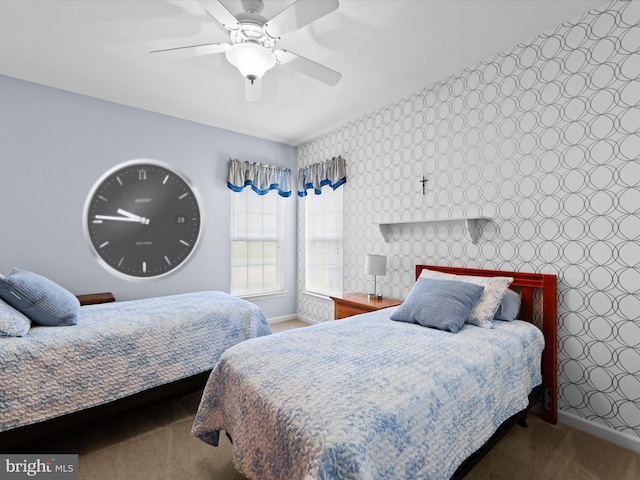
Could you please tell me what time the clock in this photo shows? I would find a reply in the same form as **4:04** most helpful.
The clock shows **9:46**
